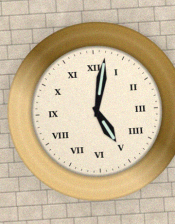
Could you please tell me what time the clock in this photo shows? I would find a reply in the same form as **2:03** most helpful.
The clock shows **5:02**
